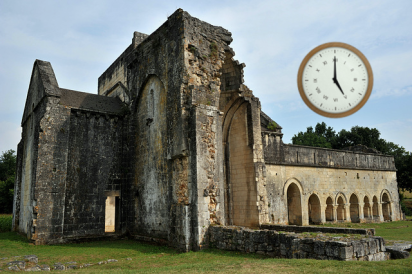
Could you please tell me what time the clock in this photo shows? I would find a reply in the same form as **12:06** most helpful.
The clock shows **5:00**
